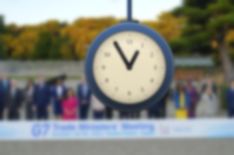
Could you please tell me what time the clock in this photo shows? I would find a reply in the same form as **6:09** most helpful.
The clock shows **12:55**
